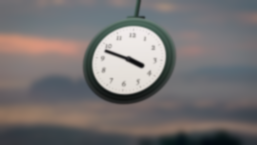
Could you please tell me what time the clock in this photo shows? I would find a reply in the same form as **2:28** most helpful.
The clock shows **3:48**
